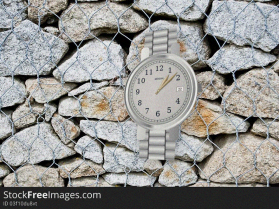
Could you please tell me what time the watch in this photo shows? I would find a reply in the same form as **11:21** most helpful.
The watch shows **1:08**
